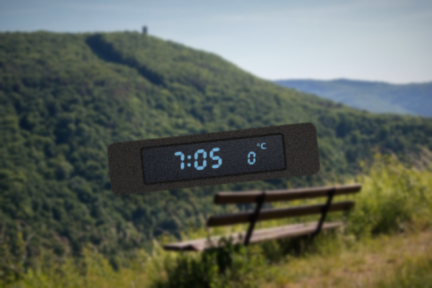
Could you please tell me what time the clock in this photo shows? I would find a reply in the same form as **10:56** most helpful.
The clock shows **7:05**
